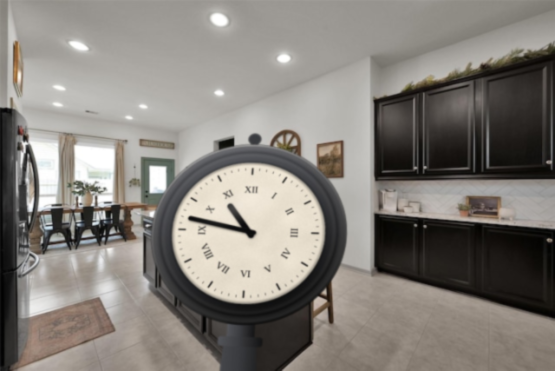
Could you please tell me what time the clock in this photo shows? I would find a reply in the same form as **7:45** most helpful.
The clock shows **10:47**
